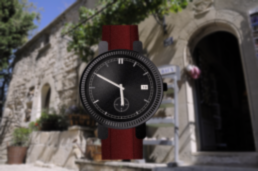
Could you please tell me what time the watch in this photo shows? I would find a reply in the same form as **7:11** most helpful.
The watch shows **5:50**
